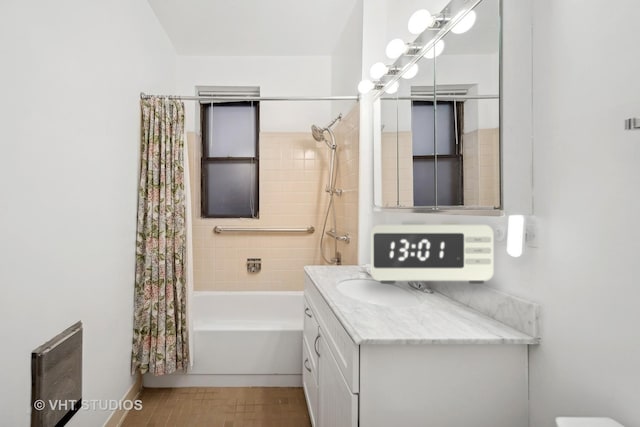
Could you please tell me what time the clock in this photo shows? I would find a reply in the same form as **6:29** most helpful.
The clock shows **13:01**
